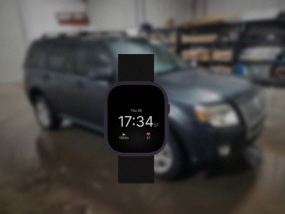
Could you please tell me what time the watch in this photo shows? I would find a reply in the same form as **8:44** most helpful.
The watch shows **17:34**
